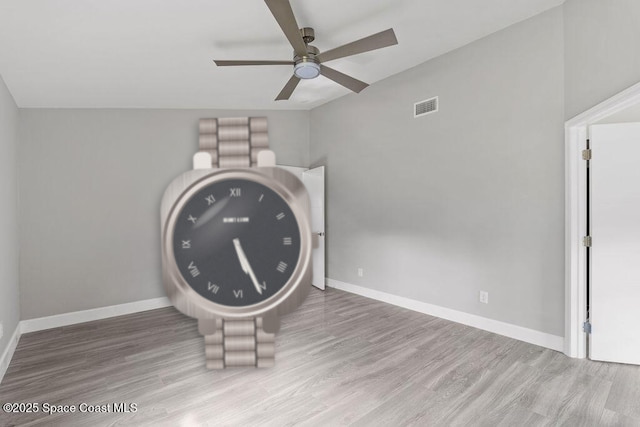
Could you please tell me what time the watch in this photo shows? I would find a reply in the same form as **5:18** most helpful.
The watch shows **5:26**
